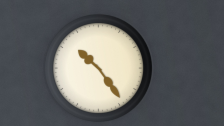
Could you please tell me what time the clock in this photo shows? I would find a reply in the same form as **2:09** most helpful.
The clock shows **10:24**
